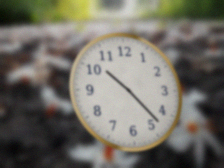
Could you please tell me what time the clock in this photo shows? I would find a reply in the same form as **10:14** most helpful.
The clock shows **10:23**
